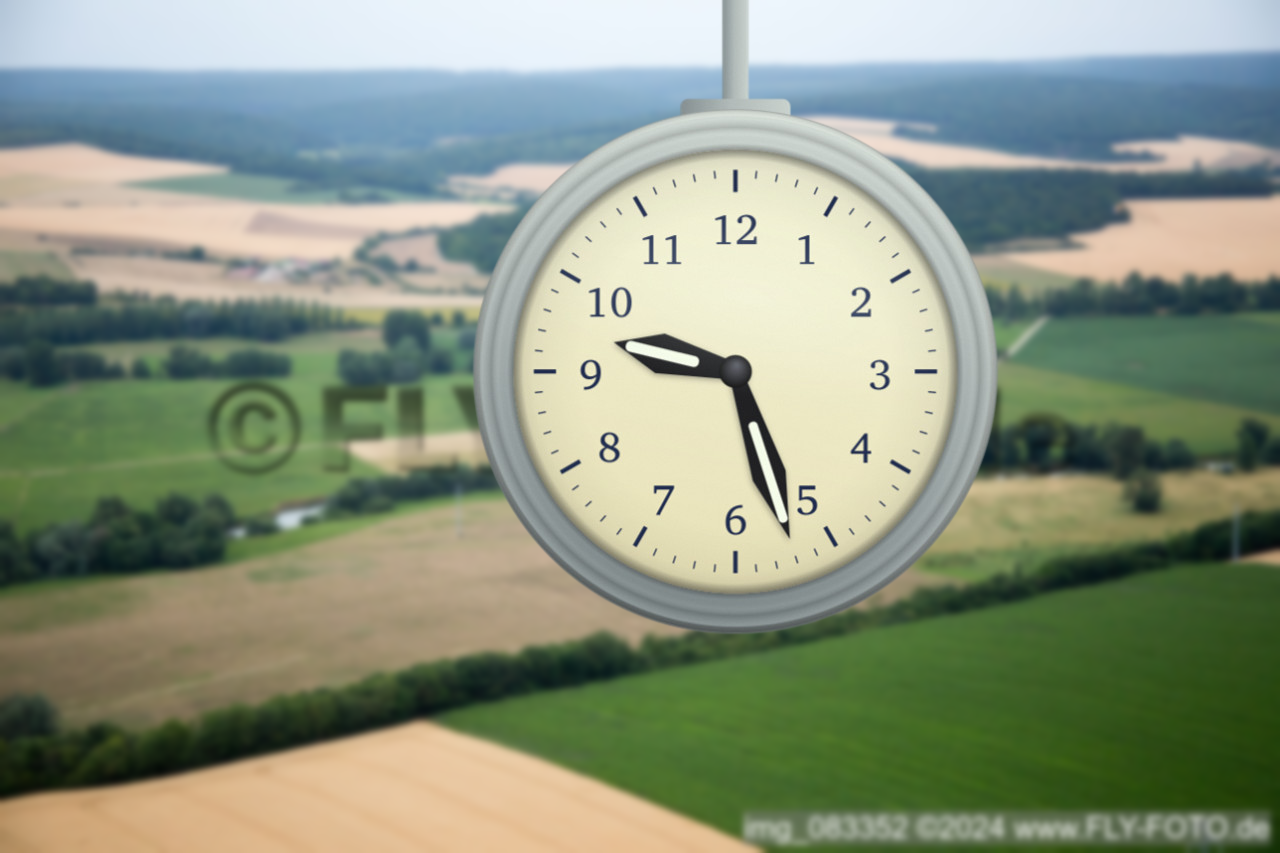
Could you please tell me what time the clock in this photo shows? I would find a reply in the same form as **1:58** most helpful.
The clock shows **9:27**
